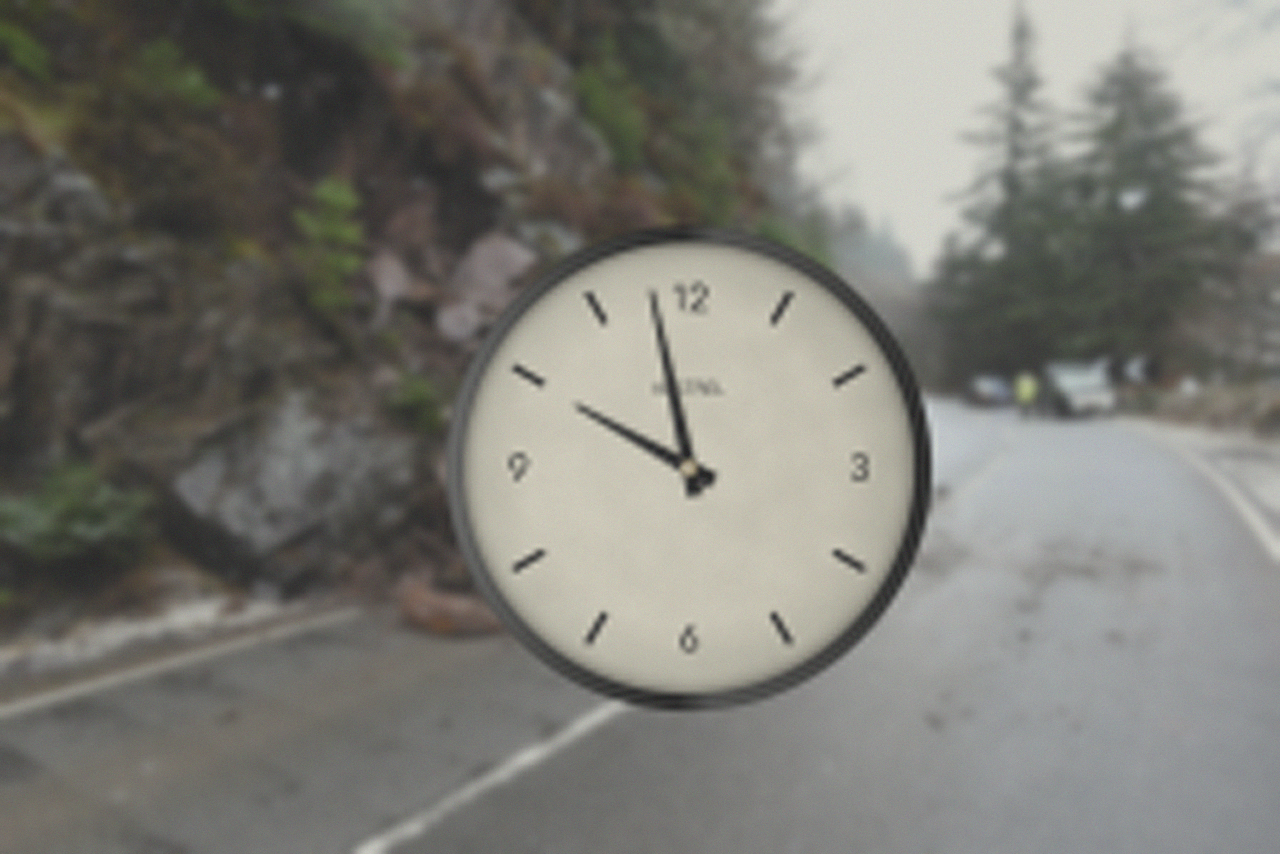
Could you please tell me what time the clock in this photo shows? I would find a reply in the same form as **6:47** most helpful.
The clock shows **9:58**
